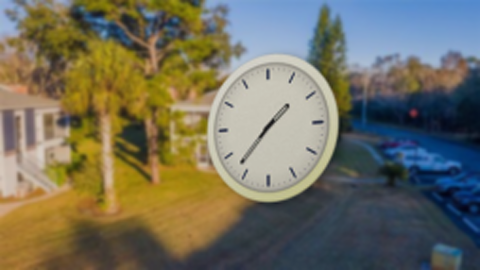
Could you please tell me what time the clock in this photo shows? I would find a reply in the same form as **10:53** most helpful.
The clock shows **1:37**
